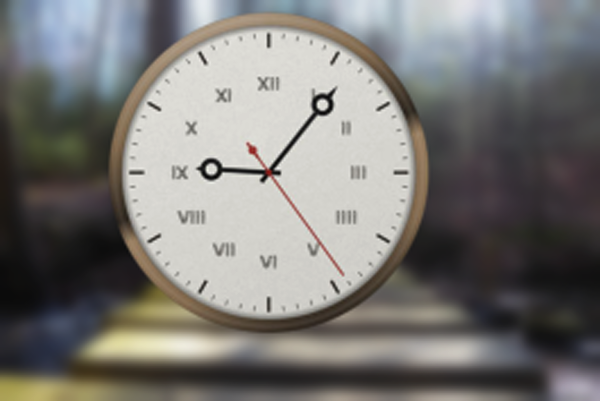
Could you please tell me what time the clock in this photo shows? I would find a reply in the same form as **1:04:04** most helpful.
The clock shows **9:06:24**
